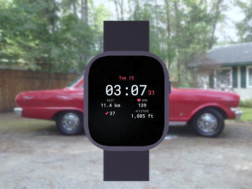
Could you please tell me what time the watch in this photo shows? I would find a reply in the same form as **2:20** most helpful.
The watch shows **3:07**
